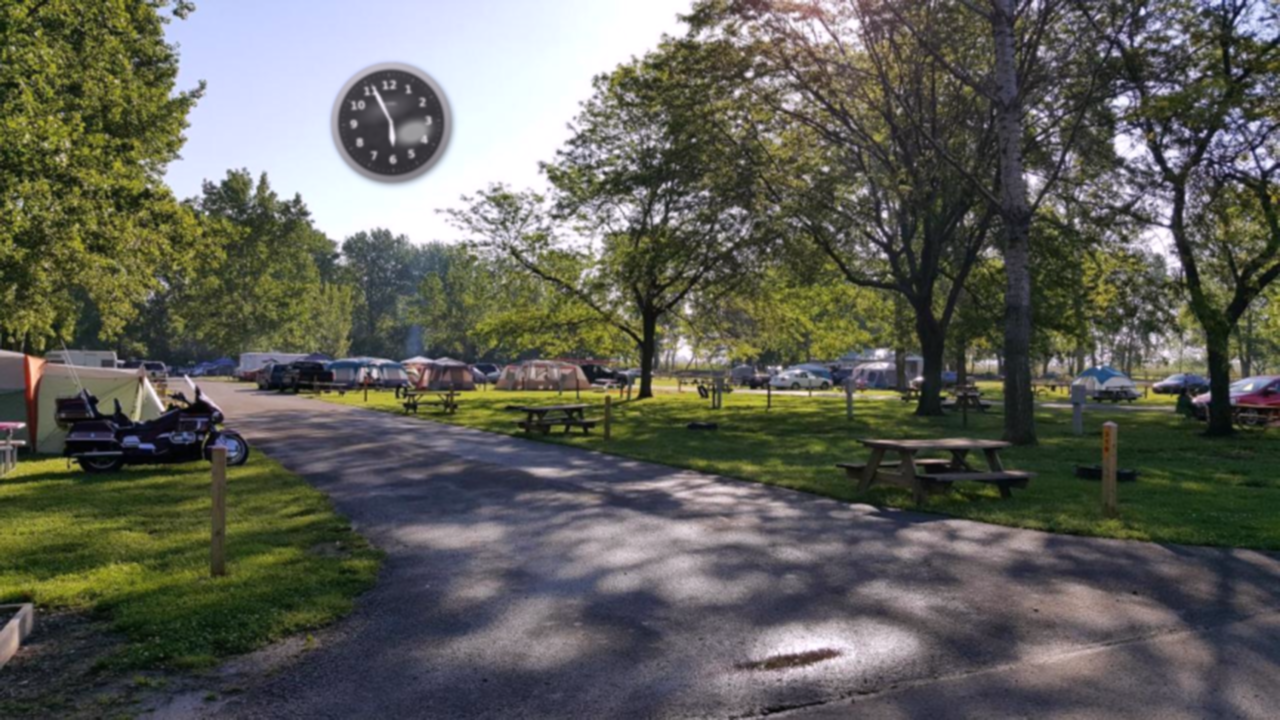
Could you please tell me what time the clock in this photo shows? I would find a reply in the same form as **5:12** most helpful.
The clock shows **5:56**
